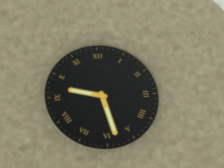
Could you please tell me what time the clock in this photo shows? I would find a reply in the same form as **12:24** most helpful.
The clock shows **9:28**
